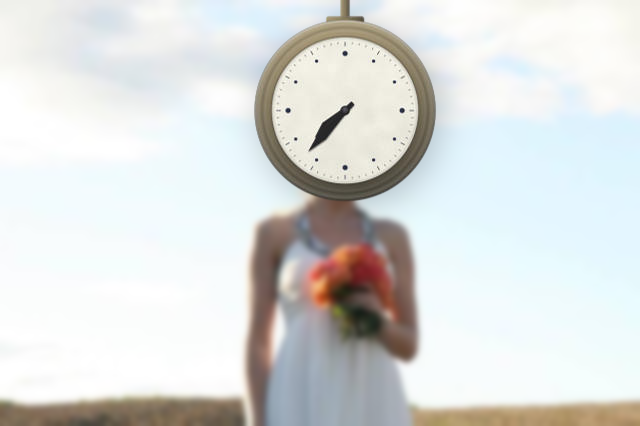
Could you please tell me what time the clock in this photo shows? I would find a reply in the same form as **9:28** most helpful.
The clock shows **7:37**
